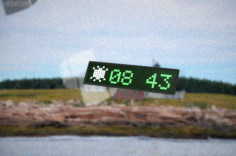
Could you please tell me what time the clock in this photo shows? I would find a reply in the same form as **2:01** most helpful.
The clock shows **8:43**
